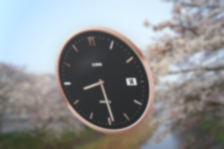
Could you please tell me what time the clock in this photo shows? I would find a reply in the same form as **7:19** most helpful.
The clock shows **8:29**
